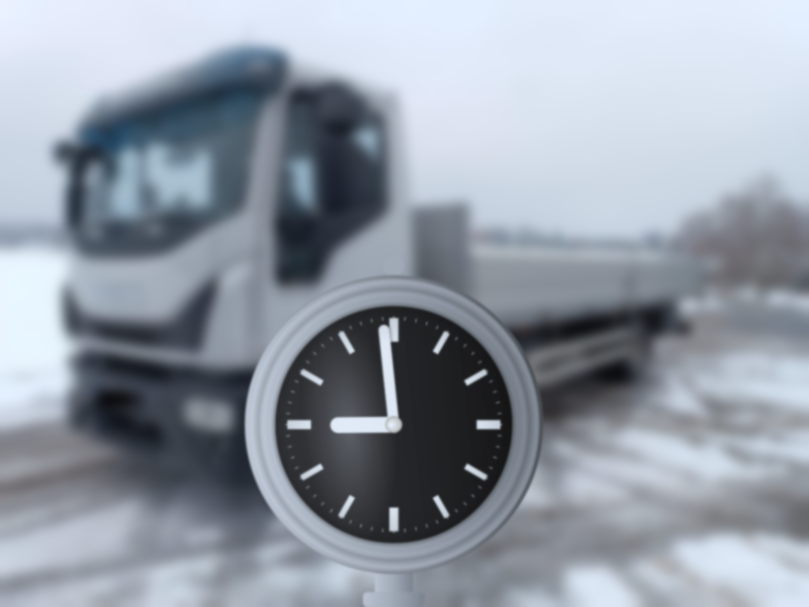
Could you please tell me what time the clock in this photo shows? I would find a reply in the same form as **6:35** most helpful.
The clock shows **8:59**
